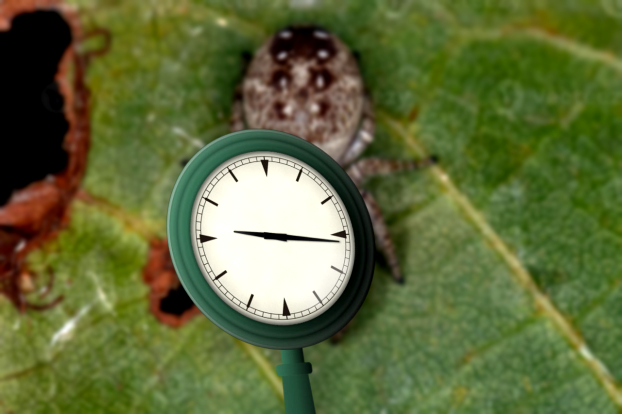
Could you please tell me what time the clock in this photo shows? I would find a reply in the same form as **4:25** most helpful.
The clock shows **9:16**
